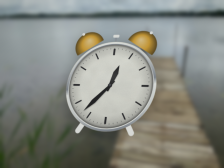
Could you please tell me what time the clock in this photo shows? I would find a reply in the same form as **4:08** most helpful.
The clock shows **12:37**
